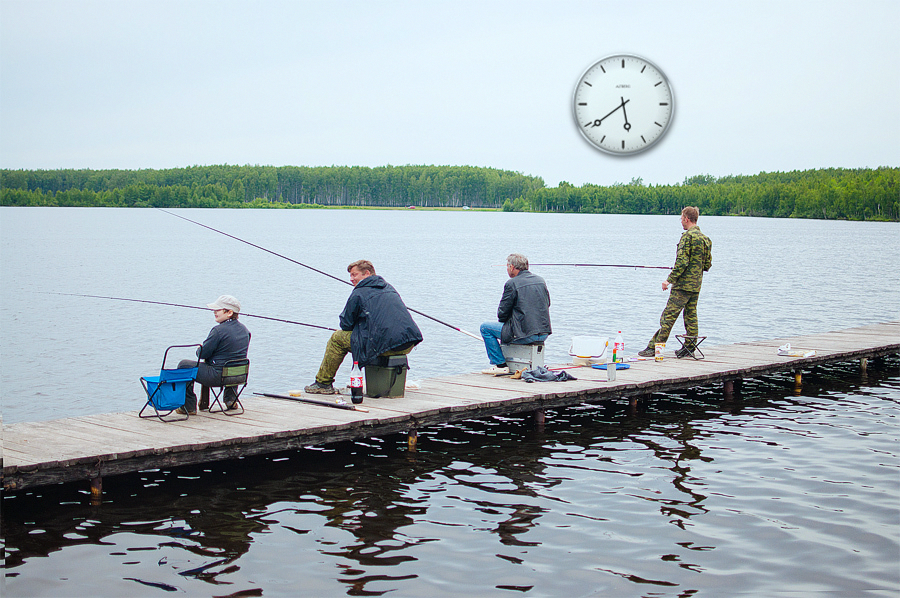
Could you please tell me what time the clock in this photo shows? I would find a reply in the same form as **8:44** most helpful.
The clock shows **5:39**
